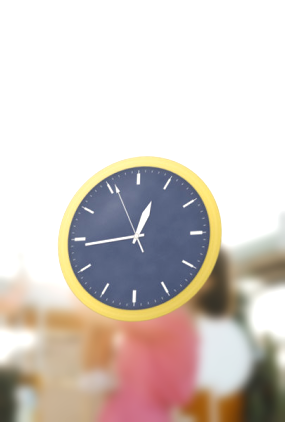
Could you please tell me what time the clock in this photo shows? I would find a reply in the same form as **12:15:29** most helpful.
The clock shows **12:43:56**
